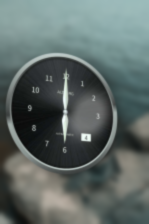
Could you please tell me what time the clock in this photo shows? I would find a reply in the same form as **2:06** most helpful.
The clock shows **6:00**
